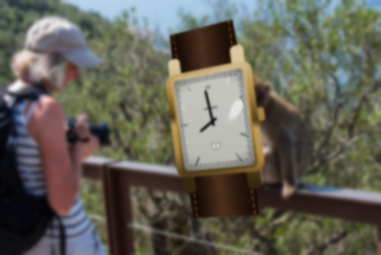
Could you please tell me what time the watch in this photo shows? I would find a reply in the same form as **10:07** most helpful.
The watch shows **7:59**
